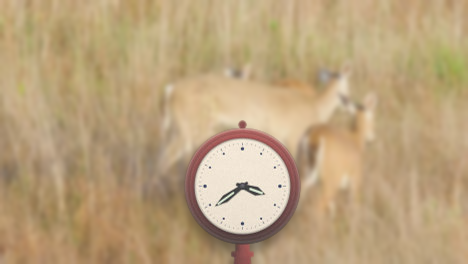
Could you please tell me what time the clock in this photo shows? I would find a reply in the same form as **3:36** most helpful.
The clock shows **3:39**
